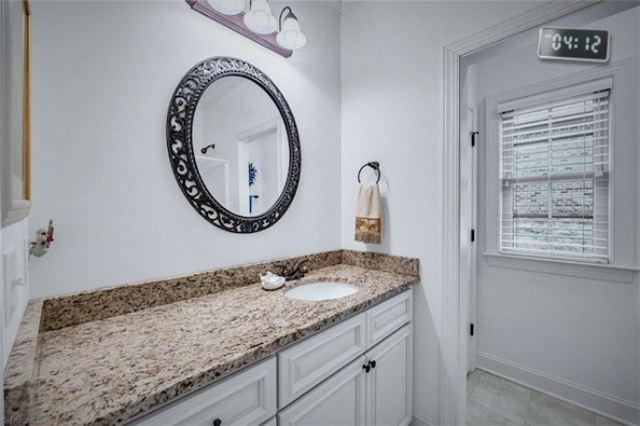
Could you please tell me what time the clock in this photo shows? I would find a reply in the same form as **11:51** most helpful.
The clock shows **4:12**
